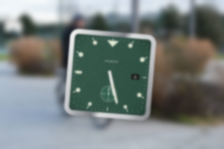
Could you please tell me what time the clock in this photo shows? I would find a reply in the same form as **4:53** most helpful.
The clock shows **5:27**
